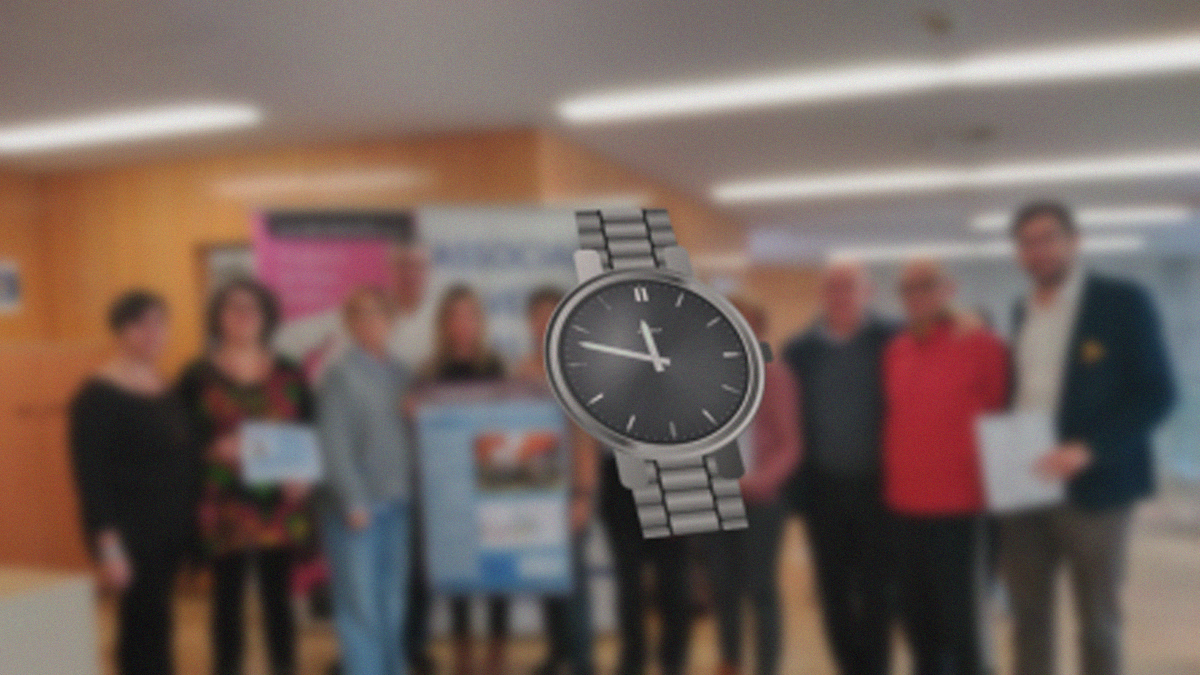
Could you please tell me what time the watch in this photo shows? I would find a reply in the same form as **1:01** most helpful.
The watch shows **11:48**
